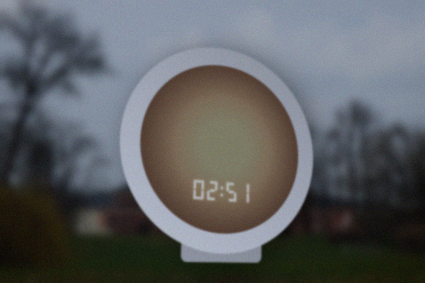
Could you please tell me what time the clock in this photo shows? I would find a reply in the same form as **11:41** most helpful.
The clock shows **2:51**
